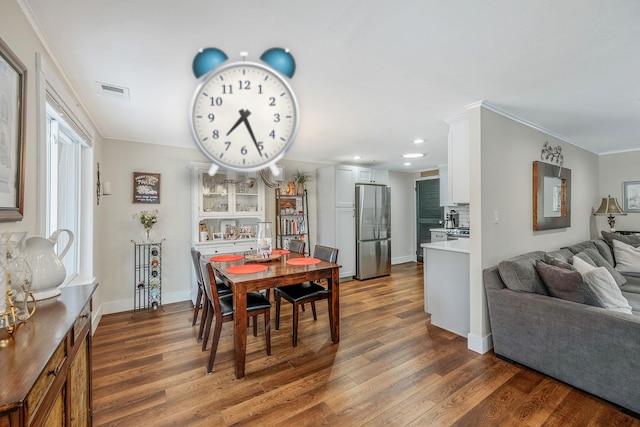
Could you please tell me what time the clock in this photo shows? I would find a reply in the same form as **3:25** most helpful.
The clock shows **7:26**
